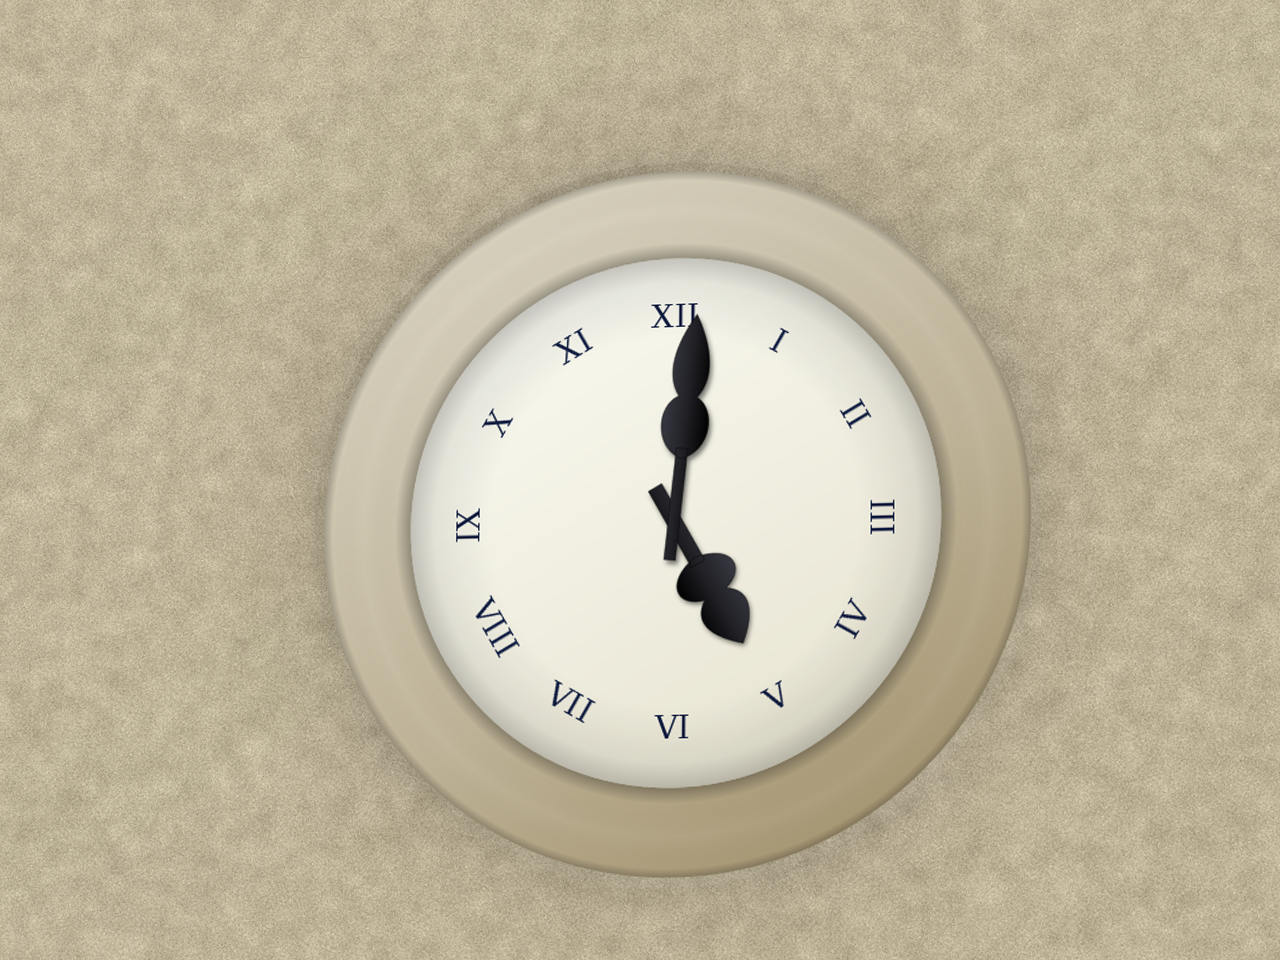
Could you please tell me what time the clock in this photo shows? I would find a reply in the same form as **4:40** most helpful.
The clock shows **5:01**
